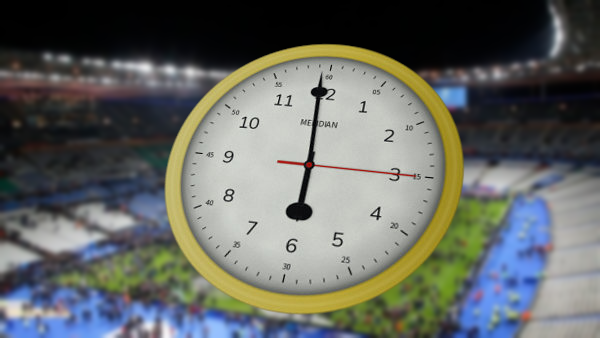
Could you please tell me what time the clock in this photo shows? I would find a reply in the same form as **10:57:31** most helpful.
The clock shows **5:59:15**
